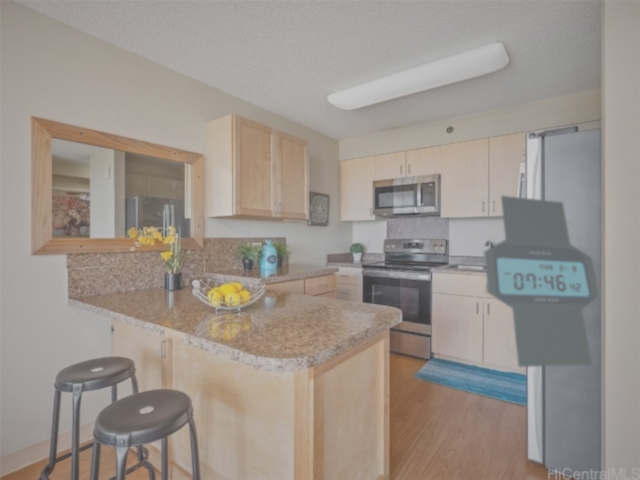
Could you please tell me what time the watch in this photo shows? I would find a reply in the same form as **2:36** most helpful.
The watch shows **7:46**
